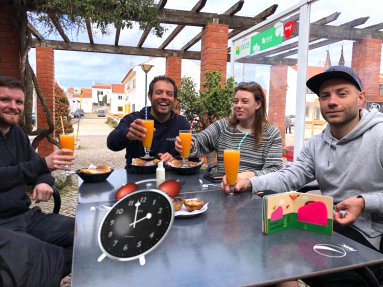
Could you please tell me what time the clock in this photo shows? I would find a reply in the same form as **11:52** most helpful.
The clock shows **1:58**
